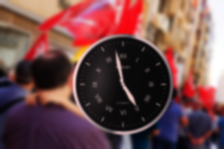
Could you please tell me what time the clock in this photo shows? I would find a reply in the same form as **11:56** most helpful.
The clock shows **4:58**
